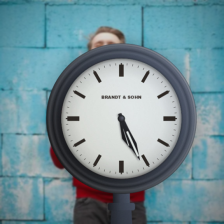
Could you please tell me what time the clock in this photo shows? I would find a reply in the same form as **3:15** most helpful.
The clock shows **5:26**
